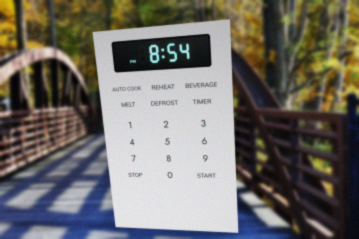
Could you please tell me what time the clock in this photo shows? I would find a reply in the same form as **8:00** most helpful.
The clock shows **8:54**
